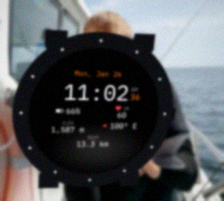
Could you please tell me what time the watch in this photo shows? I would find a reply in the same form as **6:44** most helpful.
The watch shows **11:02**
